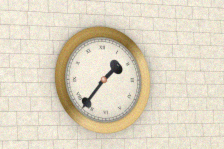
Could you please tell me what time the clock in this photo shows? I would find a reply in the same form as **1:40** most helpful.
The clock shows **1:37**
